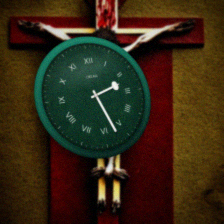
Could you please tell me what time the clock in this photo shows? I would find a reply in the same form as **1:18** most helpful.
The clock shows **2:27**
